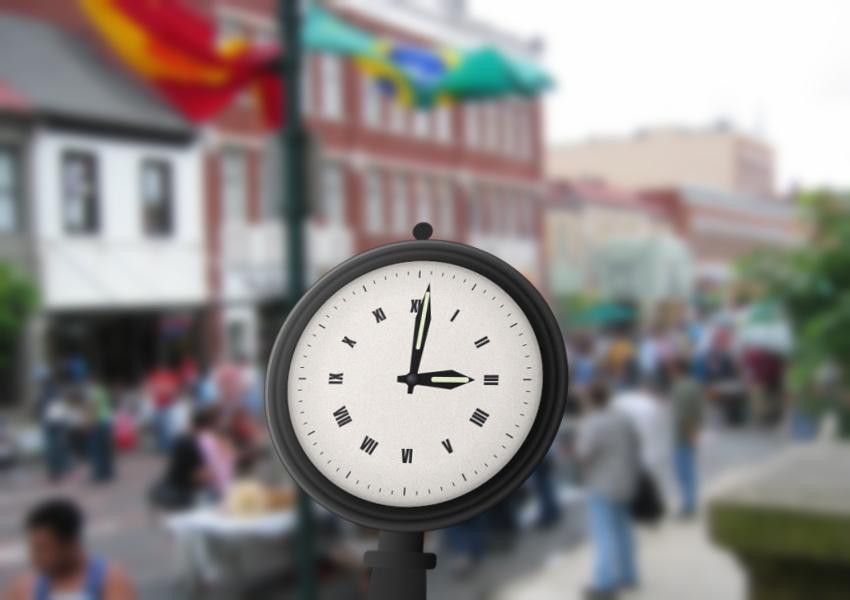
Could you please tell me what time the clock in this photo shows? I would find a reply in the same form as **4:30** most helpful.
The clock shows **3:01**
